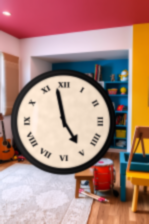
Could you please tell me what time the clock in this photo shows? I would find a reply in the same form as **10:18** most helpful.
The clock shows **4:58**
